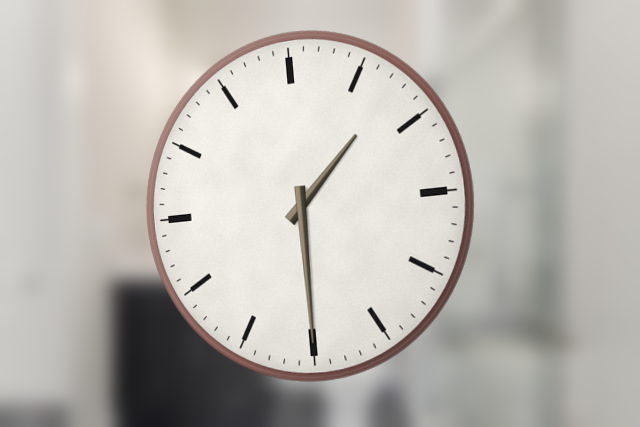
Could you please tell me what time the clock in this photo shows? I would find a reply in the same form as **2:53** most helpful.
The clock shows **1:30**
